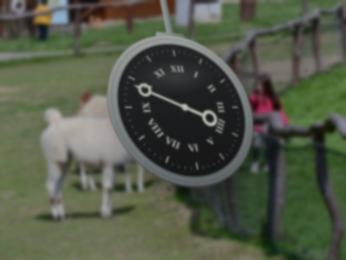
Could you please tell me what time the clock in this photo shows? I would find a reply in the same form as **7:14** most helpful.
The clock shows **3:49**
